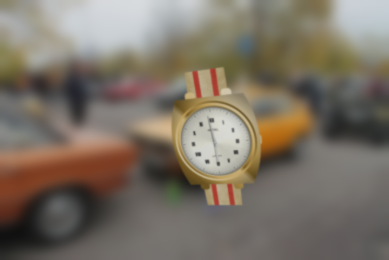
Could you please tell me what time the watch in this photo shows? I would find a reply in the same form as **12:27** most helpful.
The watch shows **5:59**
